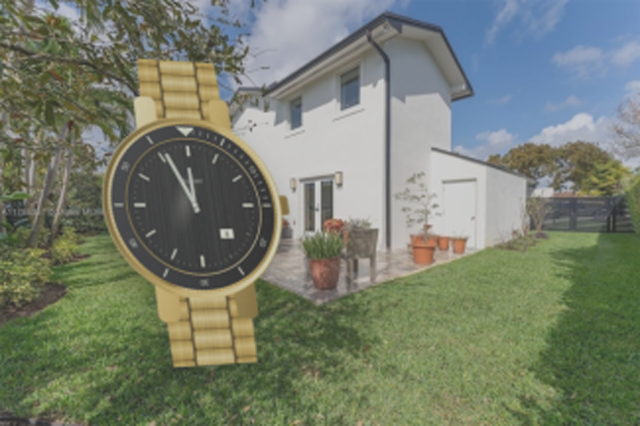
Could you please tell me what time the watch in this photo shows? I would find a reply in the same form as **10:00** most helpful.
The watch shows **11:56**
